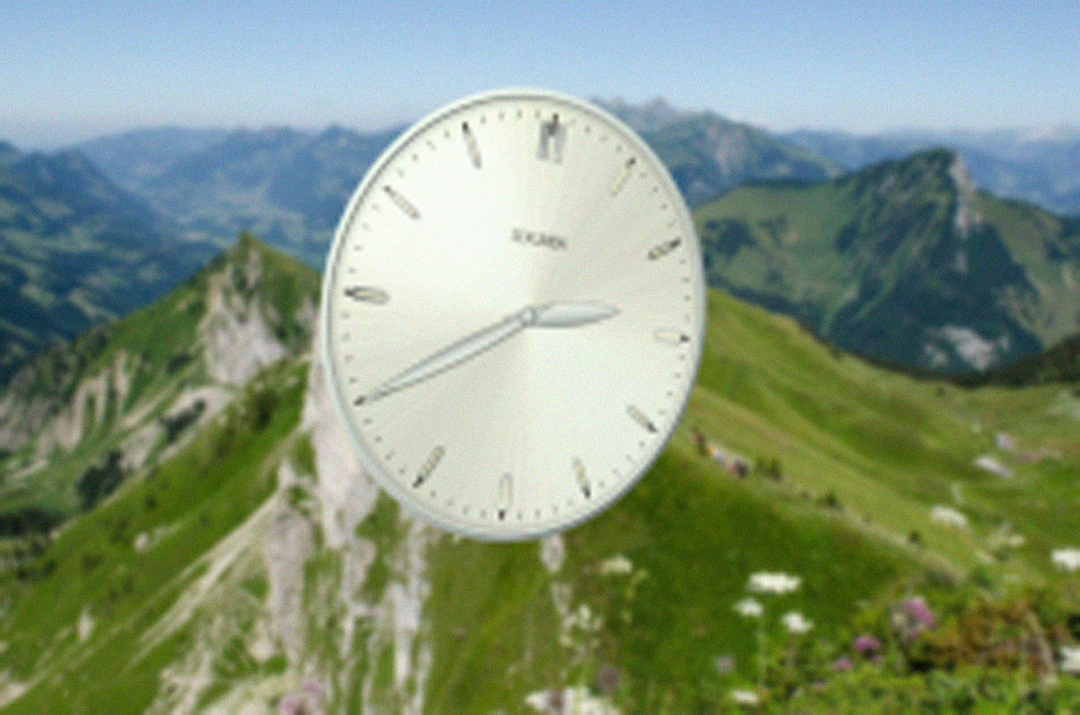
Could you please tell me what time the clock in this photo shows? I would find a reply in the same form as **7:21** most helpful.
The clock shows **2:40**
